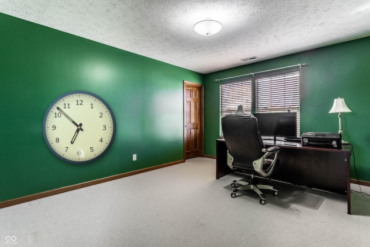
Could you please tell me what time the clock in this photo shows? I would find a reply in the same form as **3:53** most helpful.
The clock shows **6:52**
